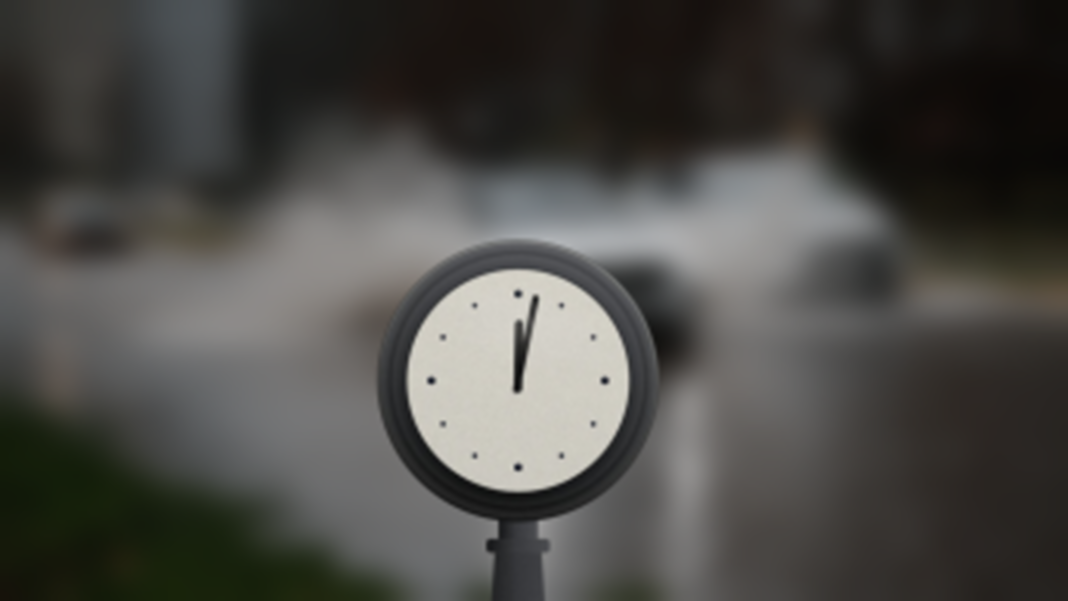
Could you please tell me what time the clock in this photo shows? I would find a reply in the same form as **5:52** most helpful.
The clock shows **12:02**
